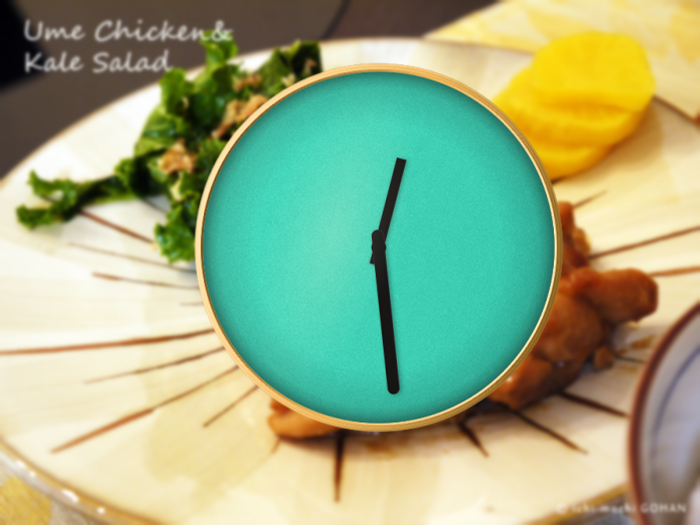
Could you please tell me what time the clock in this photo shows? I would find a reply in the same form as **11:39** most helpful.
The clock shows **12:29**
